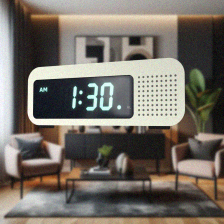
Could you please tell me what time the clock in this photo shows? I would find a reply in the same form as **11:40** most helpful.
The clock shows **1:30**
